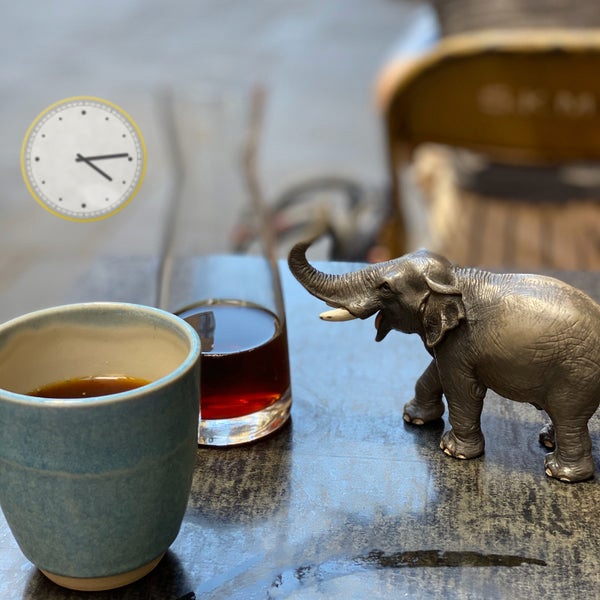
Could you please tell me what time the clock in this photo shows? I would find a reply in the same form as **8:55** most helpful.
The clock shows **4:14**
